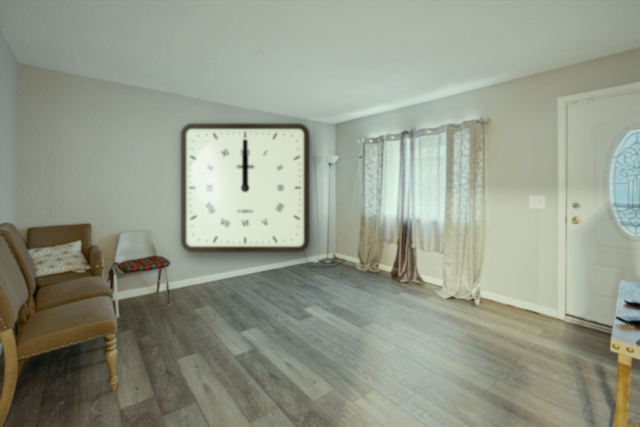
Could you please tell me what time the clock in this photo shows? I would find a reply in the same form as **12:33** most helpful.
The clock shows **12:00**
